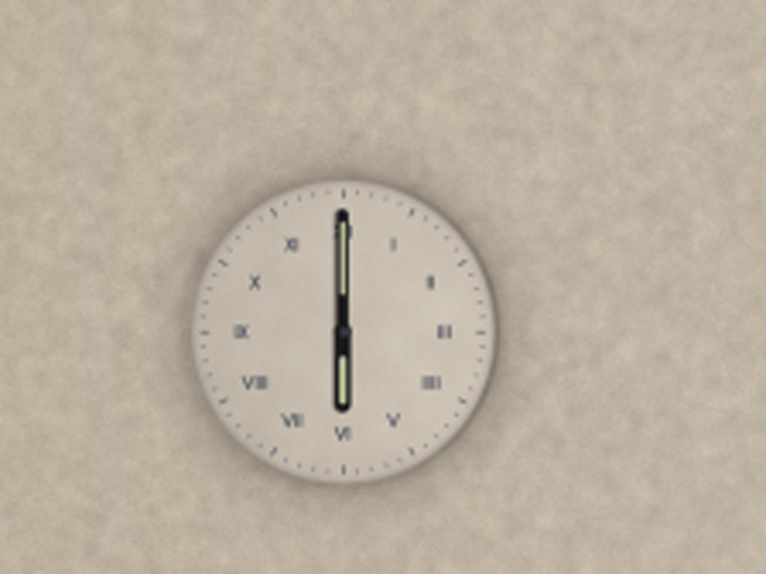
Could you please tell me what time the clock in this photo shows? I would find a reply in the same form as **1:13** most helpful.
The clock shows **6:00**
